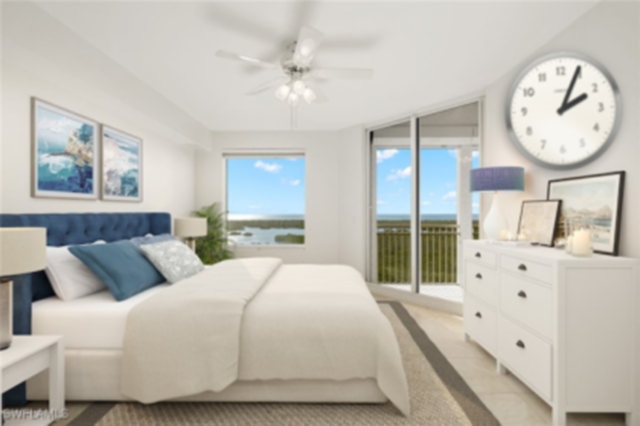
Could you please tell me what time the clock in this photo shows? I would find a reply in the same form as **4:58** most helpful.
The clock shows **2:04**
